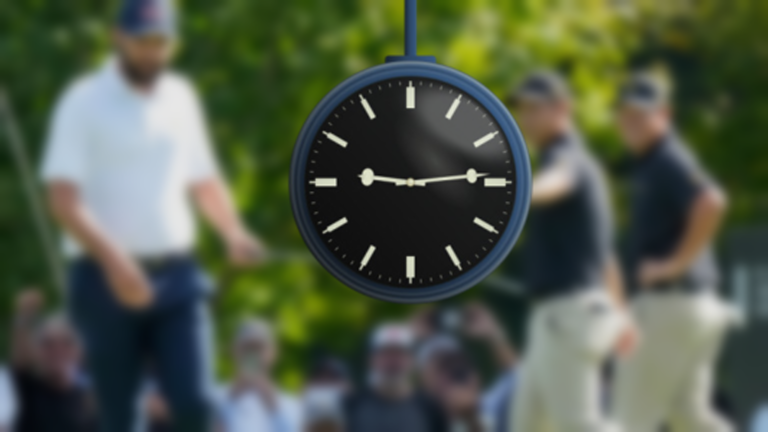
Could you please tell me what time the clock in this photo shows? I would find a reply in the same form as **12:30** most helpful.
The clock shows **9:14**
